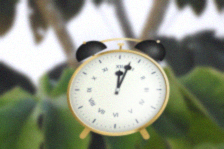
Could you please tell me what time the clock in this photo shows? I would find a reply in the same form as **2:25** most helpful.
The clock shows **12:03**
